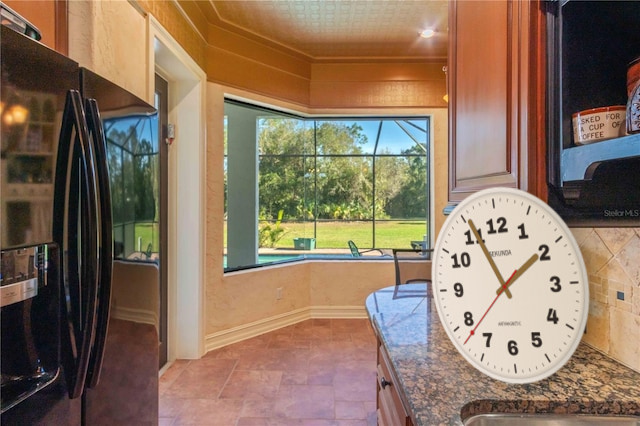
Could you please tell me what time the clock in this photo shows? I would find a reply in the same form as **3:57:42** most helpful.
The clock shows **1:55:38**
